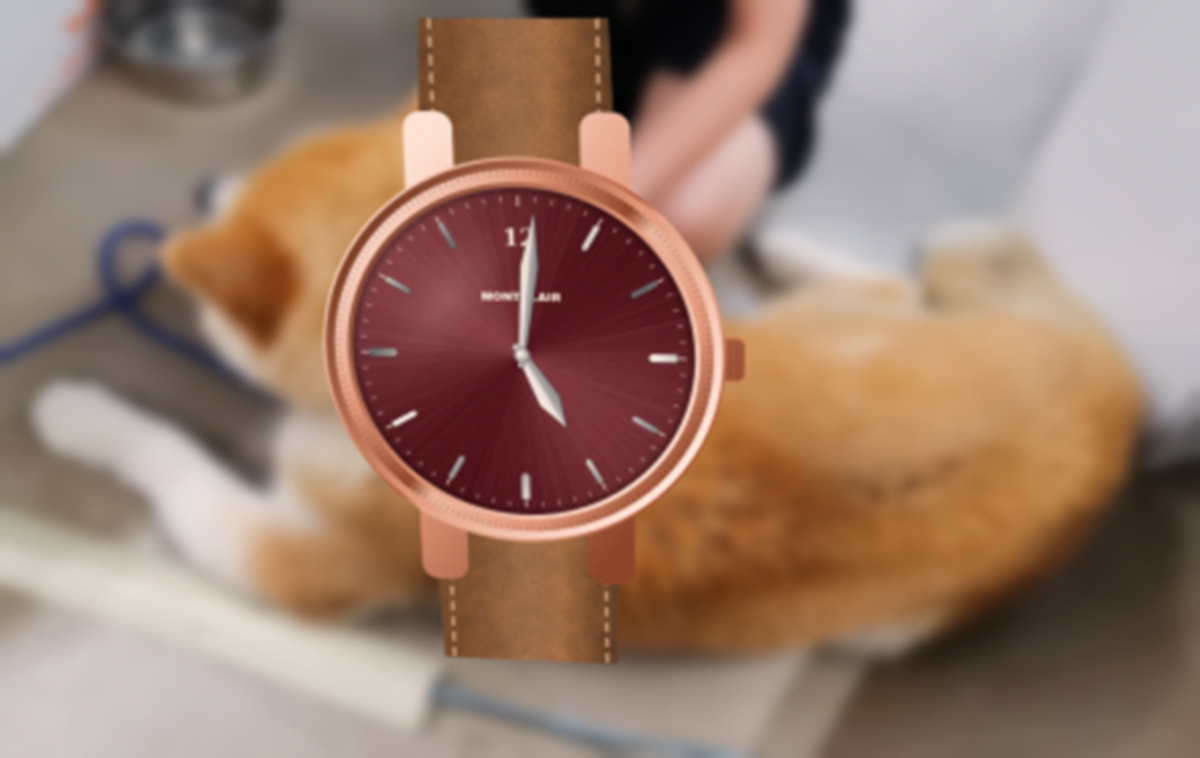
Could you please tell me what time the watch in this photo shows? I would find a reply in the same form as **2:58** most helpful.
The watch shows **5:01**
